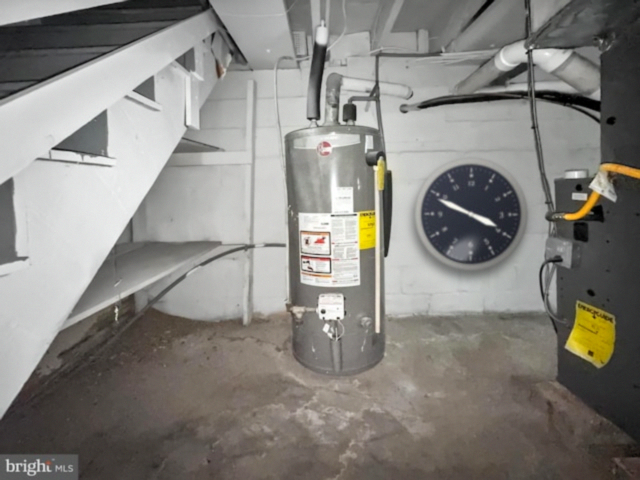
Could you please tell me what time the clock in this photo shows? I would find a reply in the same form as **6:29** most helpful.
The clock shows **3:49**
